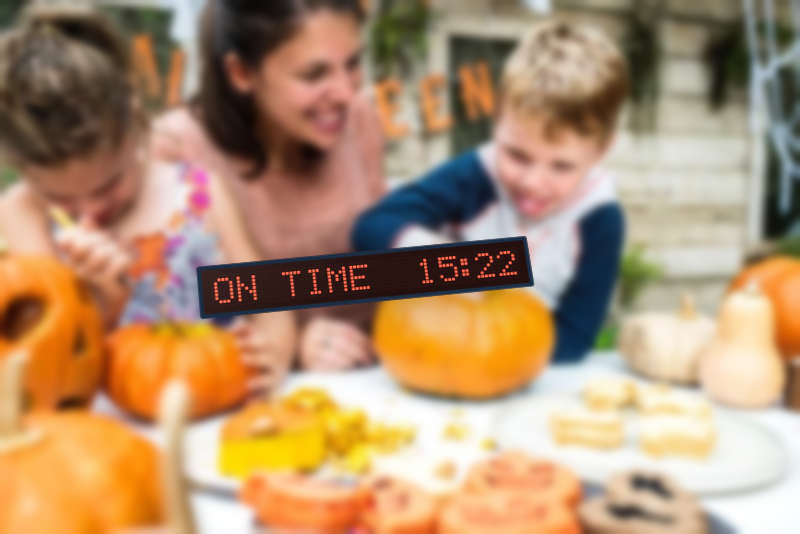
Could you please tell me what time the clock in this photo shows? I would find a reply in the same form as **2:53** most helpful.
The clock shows **15:22**
